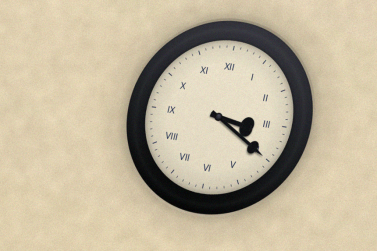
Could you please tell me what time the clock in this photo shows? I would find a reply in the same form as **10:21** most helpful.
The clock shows **3:20**
